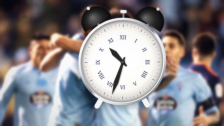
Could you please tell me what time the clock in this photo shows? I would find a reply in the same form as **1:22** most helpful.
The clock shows **10:33**
